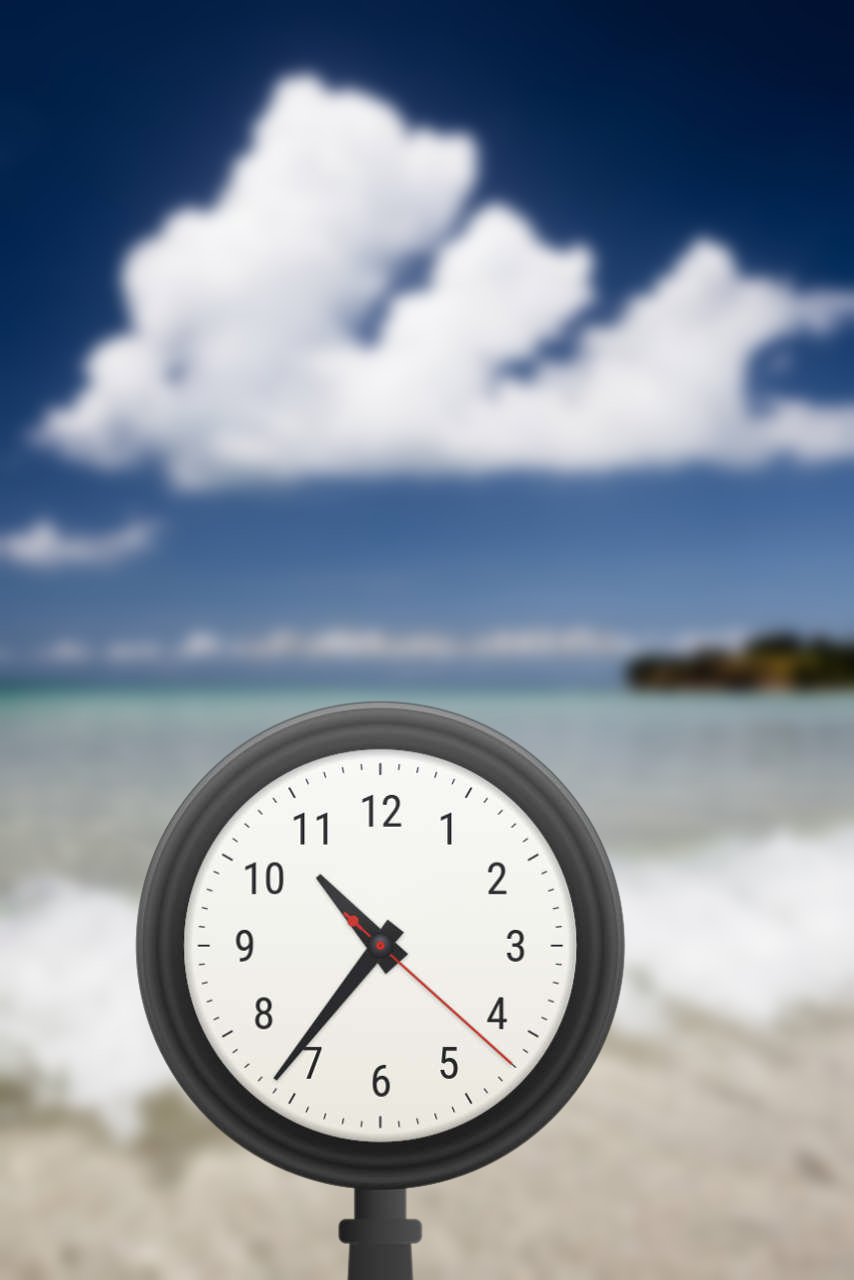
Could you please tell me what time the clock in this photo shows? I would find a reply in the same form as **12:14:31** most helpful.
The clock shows **10:36:22**
